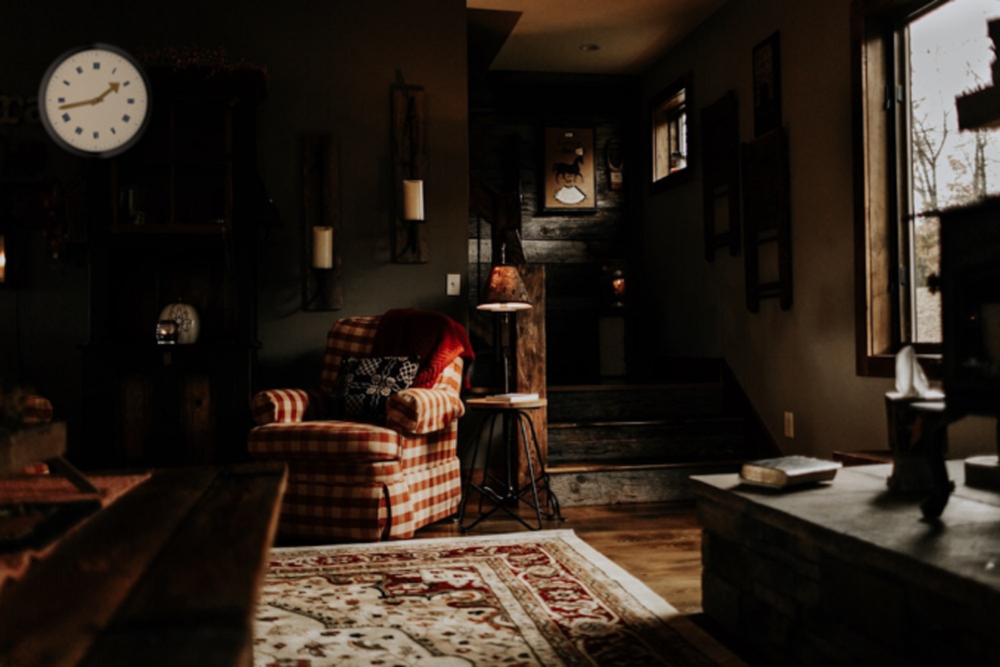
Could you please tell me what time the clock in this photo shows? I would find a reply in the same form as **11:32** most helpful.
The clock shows **1:43**
